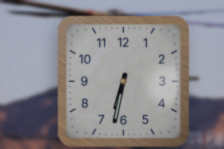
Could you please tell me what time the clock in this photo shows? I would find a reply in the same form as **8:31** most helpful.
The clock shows **6:32**
